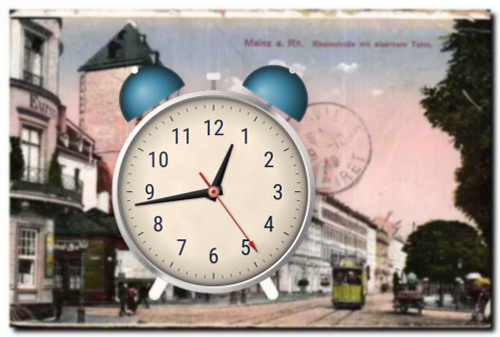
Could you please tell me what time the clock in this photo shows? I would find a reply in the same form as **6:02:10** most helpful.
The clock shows **12:43:24**
